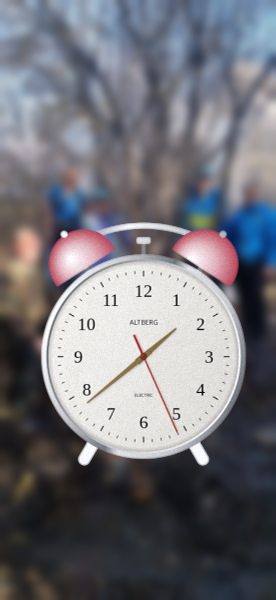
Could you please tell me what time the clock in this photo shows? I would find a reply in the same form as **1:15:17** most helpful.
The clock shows **1:38:26**
